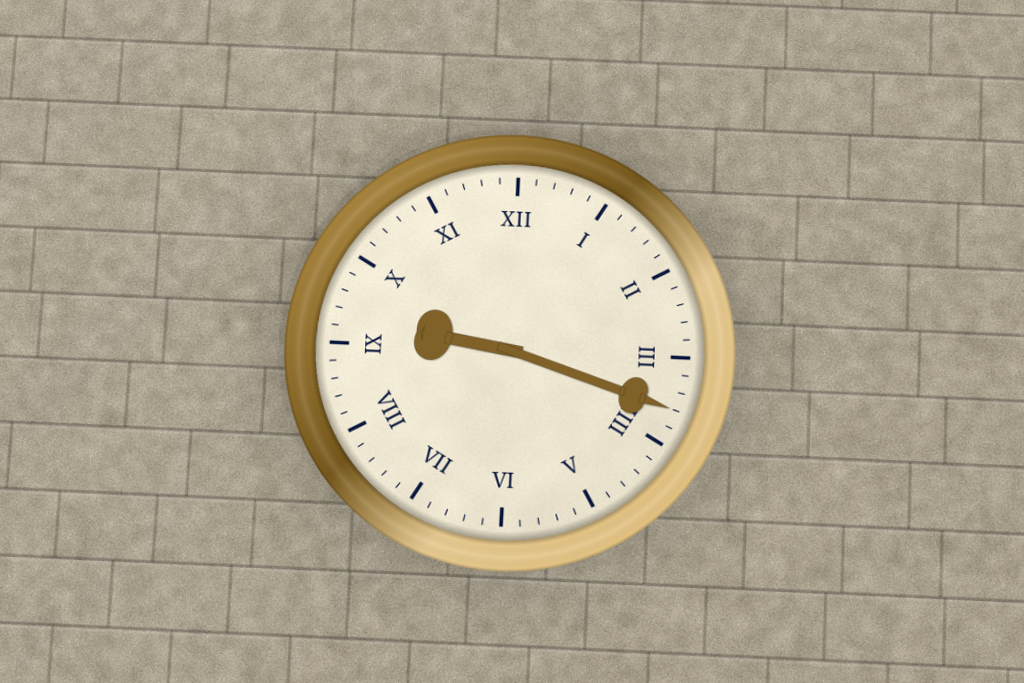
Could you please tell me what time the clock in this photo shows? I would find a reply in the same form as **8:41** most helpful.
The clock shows **9:18**
